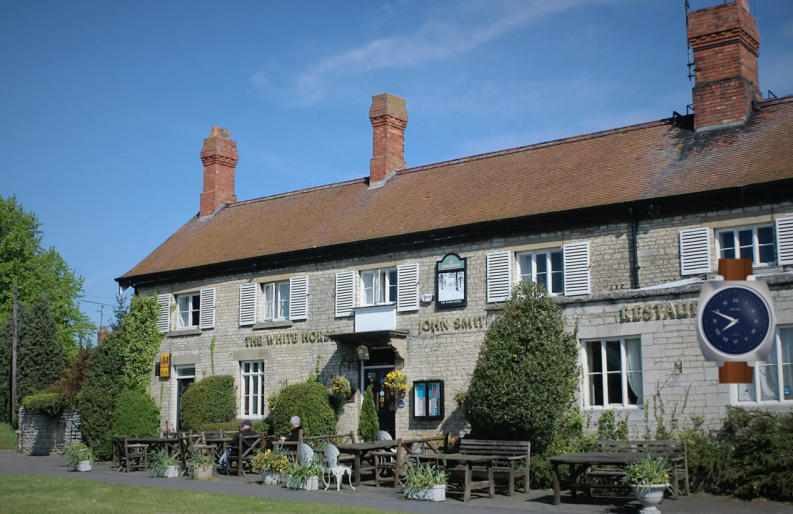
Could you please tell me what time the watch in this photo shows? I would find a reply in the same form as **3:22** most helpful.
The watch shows **7:49**
